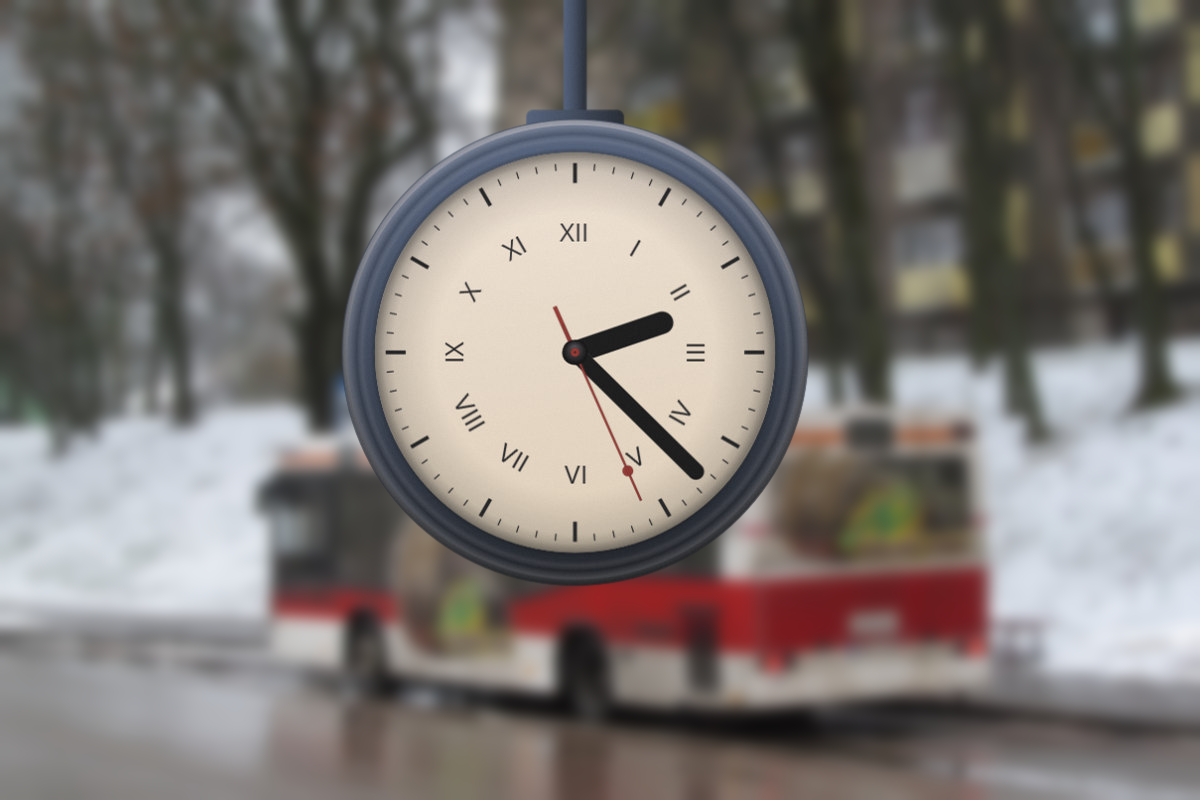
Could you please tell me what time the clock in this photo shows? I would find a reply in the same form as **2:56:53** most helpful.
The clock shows **2:22:26**
